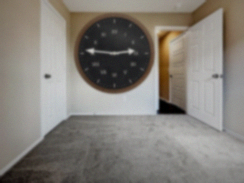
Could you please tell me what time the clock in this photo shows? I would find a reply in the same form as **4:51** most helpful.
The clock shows **2:46**
